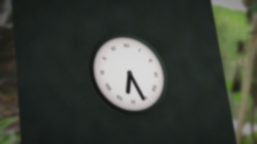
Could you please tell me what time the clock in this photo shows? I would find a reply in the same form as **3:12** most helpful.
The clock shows **6:26**
